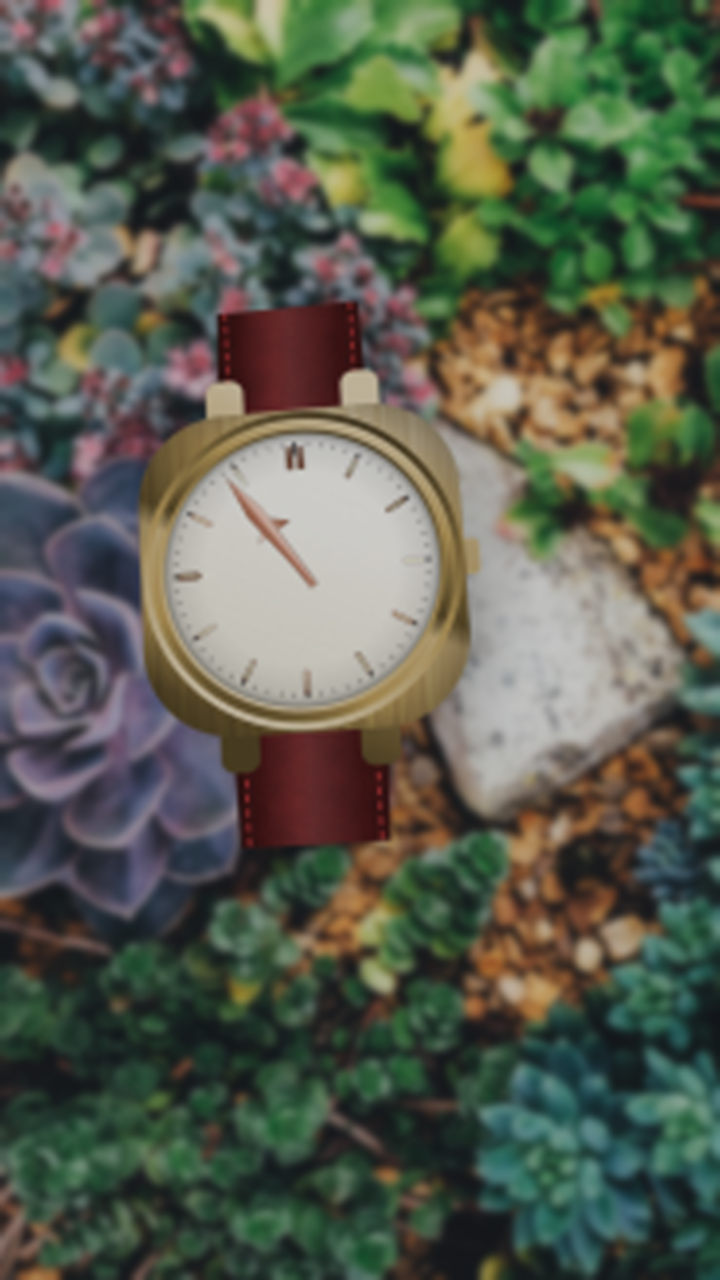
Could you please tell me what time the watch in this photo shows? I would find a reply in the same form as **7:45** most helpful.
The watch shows **10:54**
